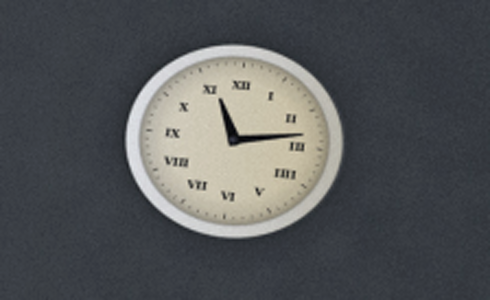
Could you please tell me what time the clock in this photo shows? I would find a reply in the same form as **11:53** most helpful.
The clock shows **11:13**
